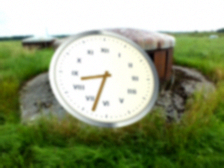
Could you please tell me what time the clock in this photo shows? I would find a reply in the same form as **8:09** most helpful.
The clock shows **8:33**
